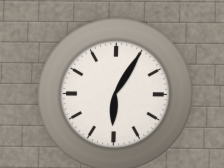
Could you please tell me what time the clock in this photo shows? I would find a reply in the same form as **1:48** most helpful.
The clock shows **6:05**
